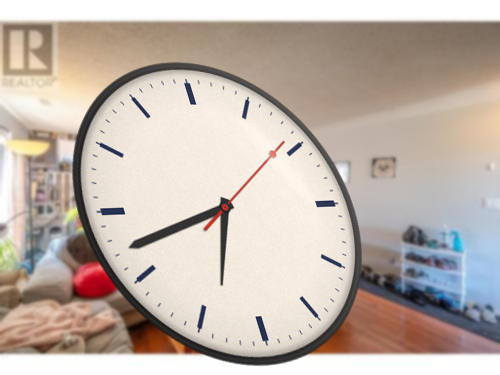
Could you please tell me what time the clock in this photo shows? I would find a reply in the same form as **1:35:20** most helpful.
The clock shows **6:42:09**
